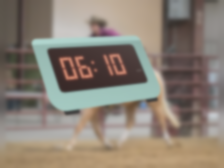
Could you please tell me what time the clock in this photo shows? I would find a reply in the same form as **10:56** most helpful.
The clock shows **6:10**
